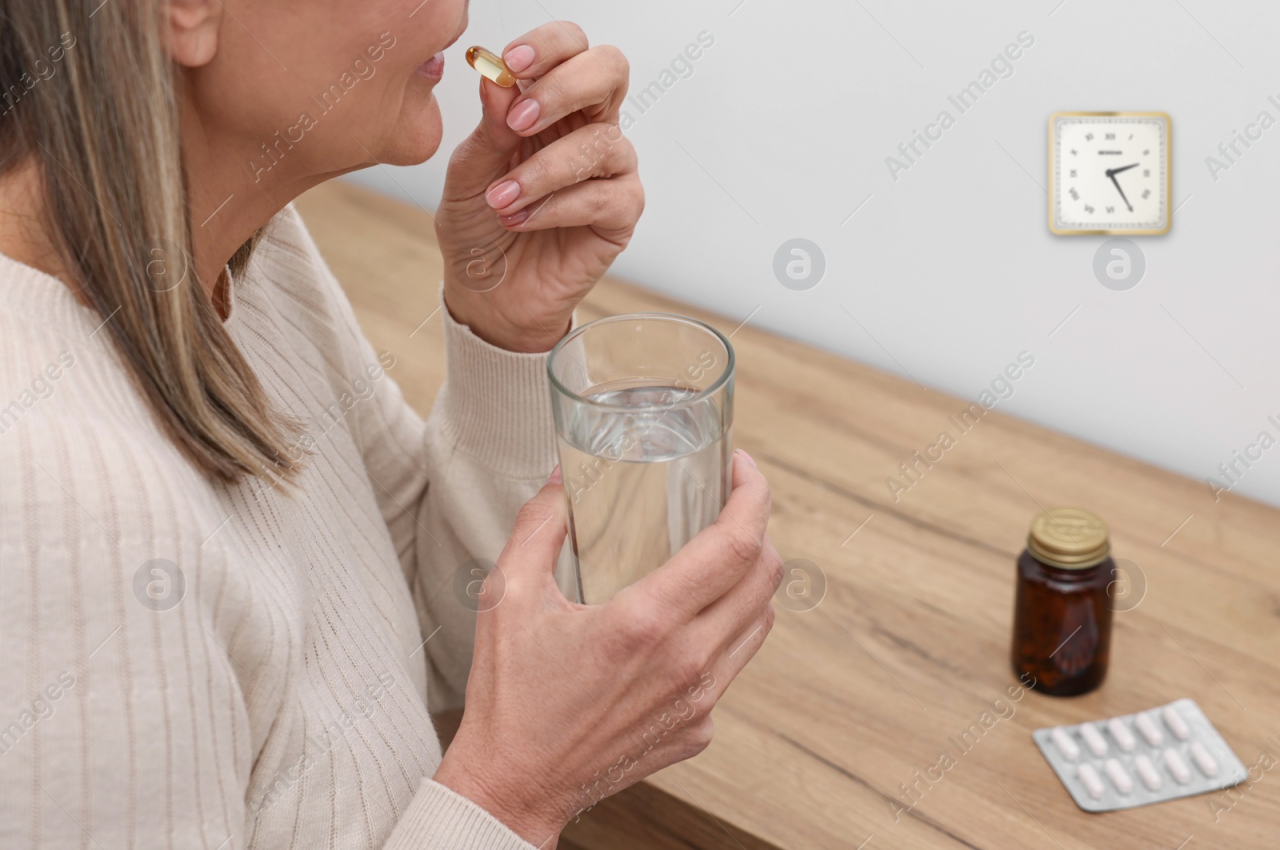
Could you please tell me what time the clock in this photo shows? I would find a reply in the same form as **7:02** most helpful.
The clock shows **2:25**
